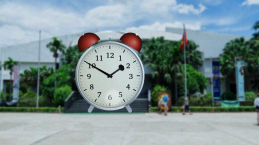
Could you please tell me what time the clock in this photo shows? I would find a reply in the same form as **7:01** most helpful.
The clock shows **1:50**
